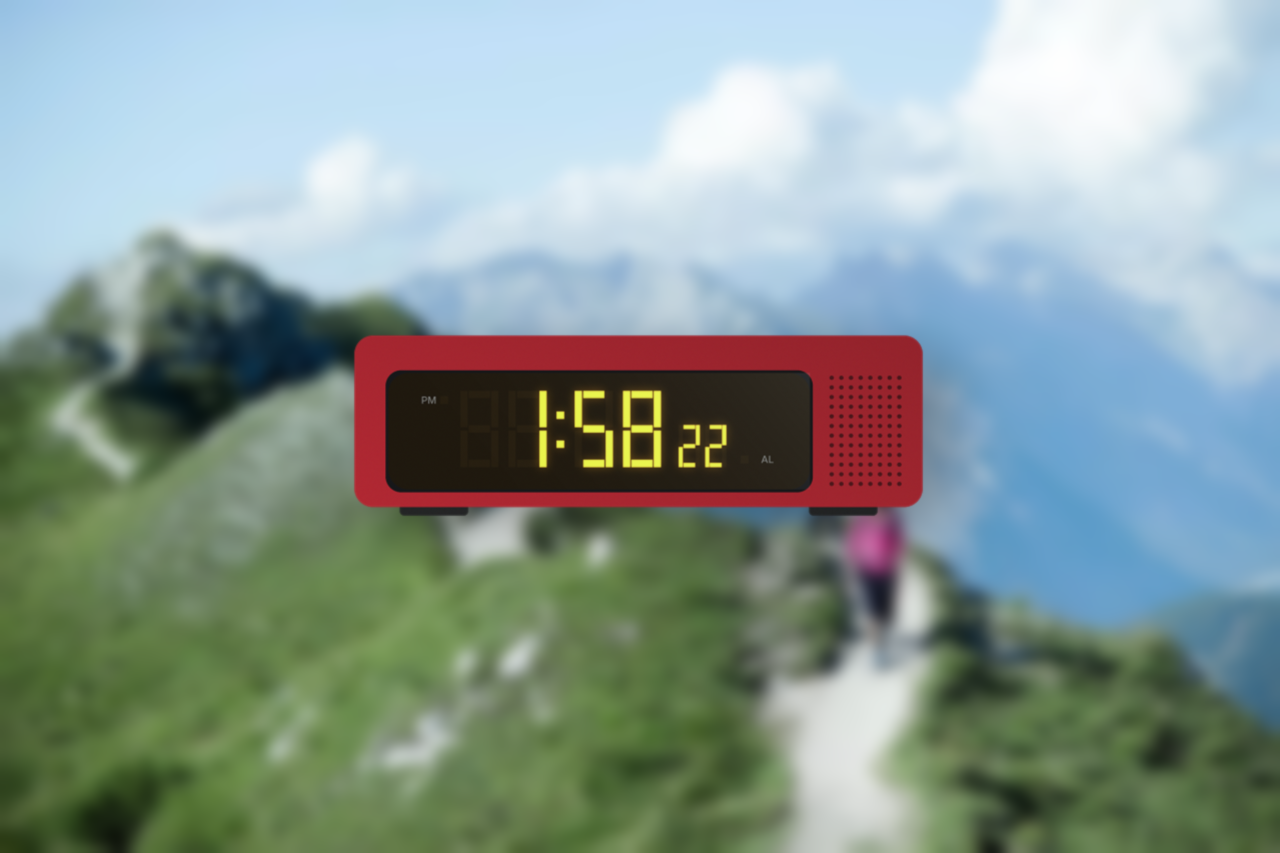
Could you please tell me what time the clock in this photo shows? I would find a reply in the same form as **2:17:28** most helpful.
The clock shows **1:58:22**
